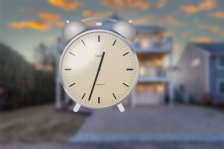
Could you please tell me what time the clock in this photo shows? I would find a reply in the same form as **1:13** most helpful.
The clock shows **12:33**
